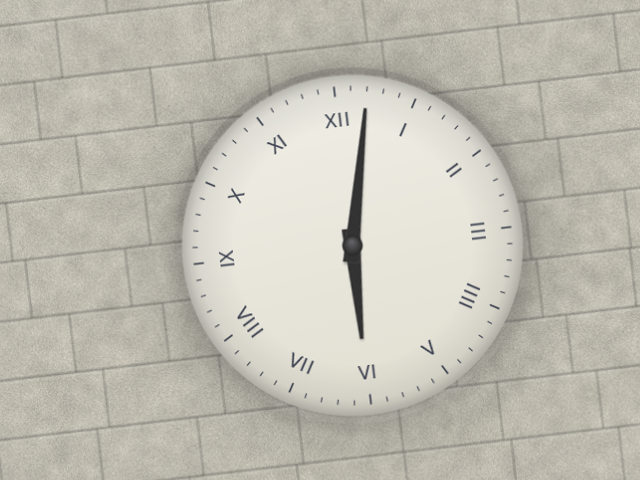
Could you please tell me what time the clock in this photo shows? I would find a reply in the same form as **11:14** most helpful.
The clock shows **6:02**
